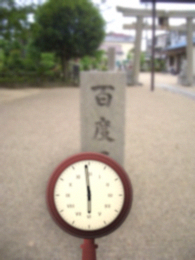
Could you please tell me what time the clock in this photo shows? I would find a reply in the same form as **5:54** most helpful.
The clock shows **5:59**
